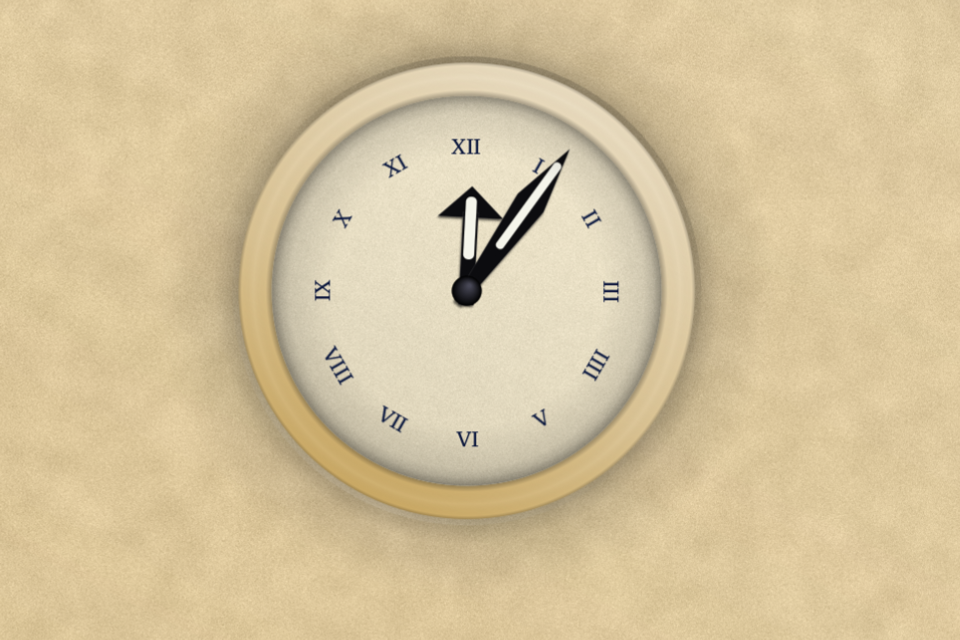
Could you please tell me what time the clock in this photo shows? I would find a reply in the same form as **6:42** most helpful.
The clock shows **12:06**
